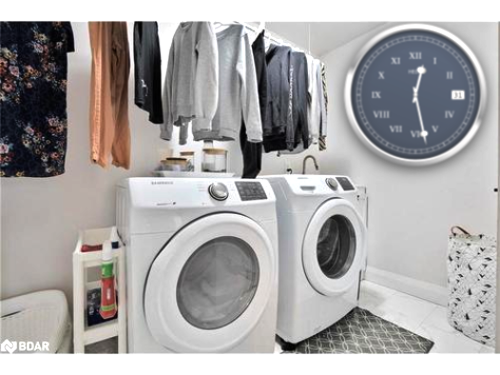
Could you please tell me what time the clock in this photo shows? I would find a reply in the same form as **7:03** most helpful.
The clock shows **12:28**
